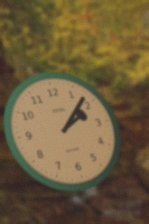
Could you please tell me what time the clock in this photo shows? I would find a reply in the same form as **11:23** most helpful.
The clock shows **2:08**
